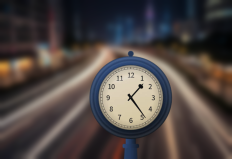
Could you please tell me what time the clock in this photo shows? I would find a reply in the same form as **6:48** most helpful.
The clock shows **1:24**
